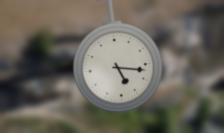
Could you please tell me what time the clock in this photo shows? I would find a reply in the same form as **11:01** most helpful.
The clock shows **5:17**
